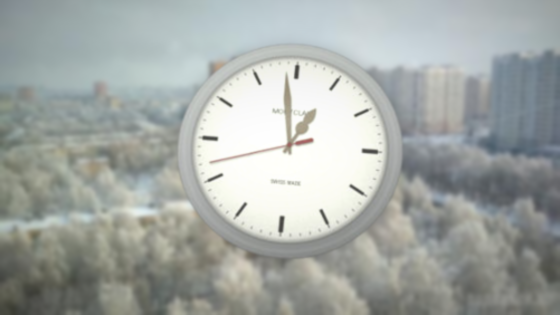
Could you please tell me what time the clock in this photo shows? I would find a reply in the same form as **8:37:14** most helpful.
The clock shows **12:58:42**
